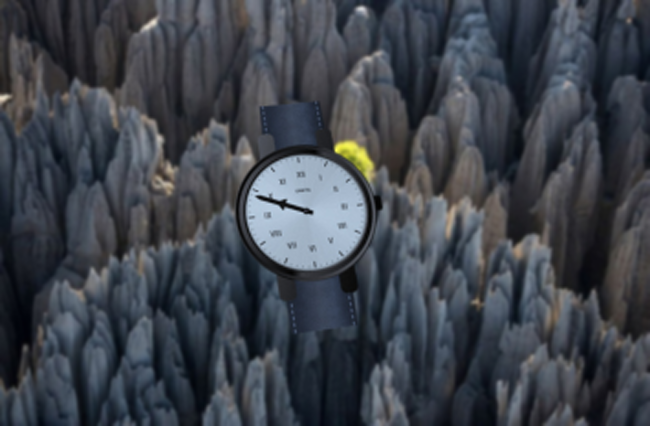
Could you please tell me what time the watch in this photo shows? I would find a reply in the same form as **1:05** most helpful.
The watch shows **9:49**
